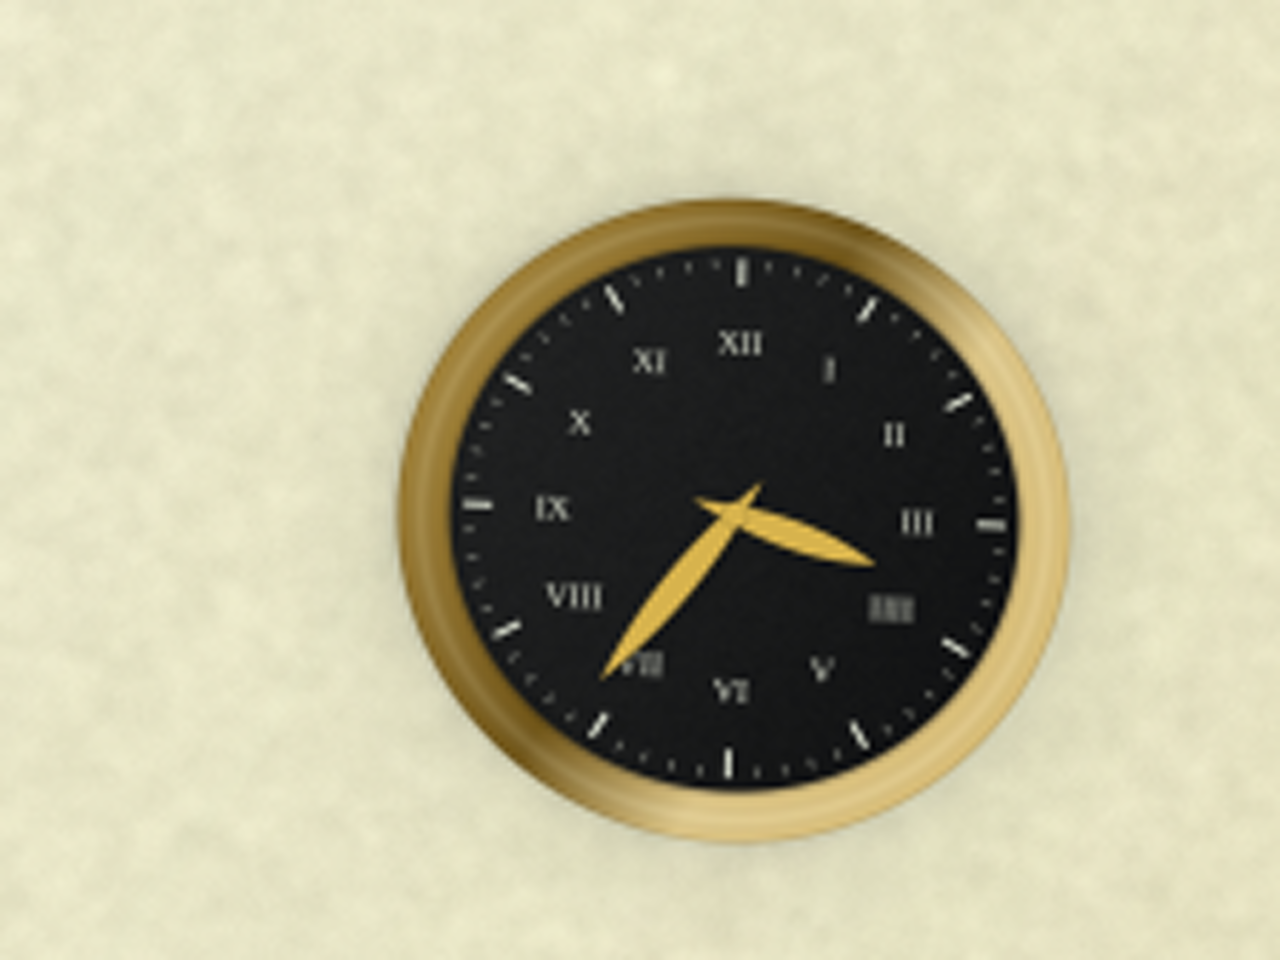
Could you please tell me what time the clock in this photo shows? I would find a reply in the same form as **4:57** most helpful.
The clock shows **3:36**
